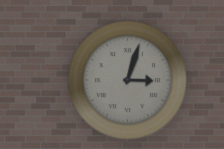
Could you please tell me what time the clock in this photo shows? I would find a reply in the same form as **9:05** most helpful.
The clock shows **3:03**
